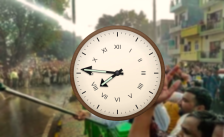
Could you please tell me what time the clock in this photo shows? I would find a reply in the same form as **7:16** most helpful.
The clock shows **7:46**
